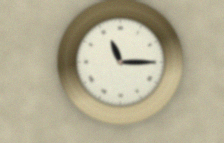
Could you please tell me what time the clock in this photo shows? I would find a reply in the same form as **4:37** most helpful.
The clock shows **11:15**
